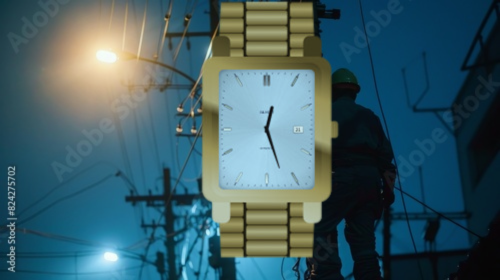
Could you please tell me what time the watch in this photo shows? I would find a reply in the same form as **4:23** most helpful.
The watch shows **12:27**
